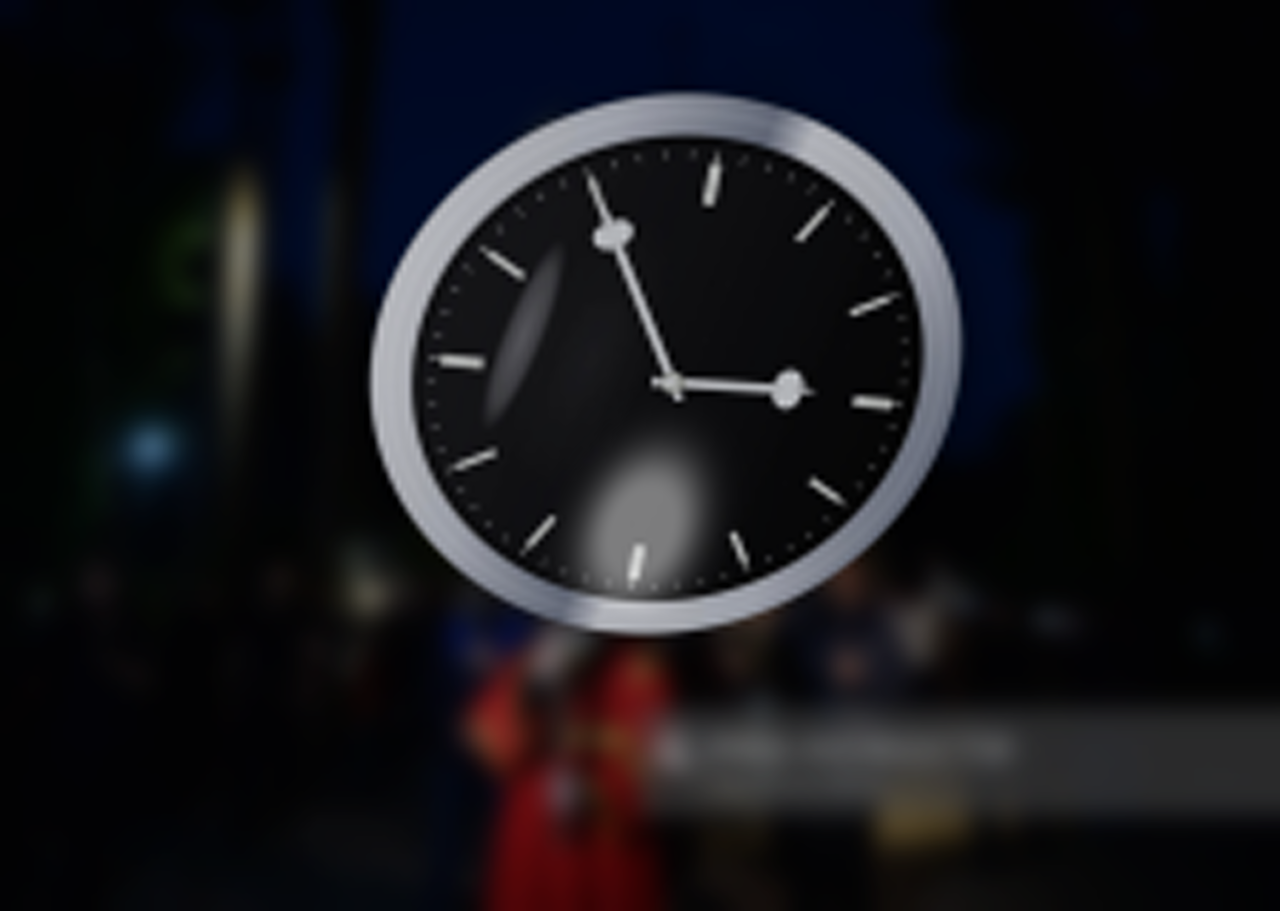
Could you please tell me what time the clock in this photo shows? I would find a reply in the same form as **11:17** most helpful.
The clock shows **2:55**
